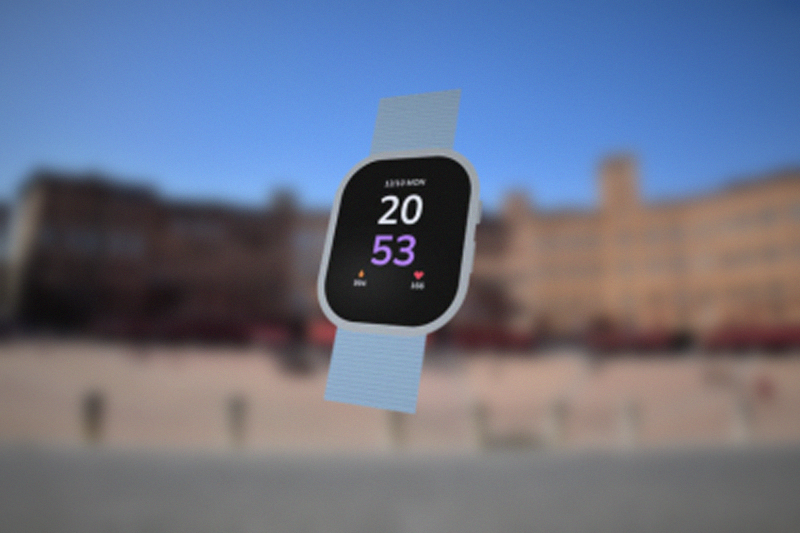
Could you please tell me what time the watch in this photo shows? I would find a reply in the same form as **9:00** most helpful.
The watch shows **20:53**
